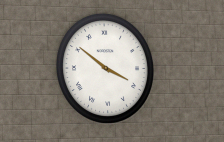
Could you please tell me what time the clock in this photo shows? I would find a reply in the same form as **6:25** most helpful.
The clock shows **3:51**
